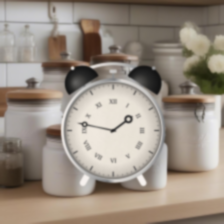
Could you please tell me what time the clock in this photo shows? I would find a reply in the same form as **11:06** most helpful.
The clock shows **1:47**
